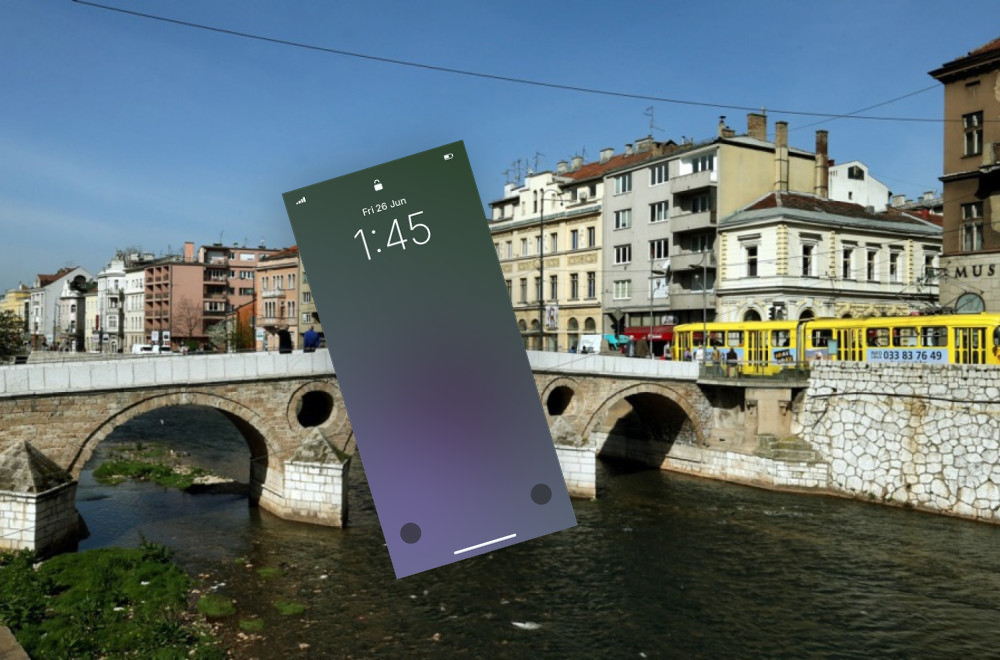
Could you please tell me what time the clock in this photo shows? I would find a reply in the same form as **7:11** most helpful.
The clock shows **1:45**
